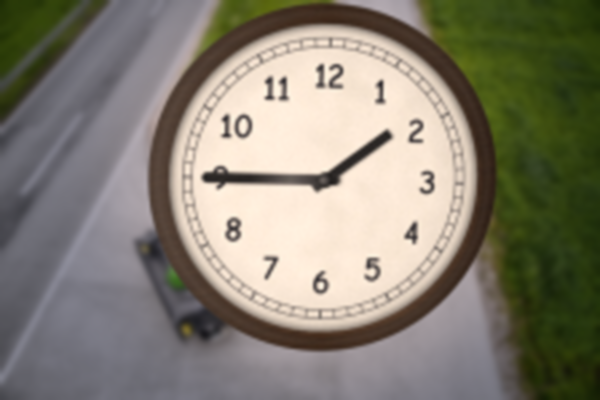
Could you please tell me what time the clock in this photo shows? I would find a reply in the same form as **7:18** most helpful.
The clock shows **1:45**
